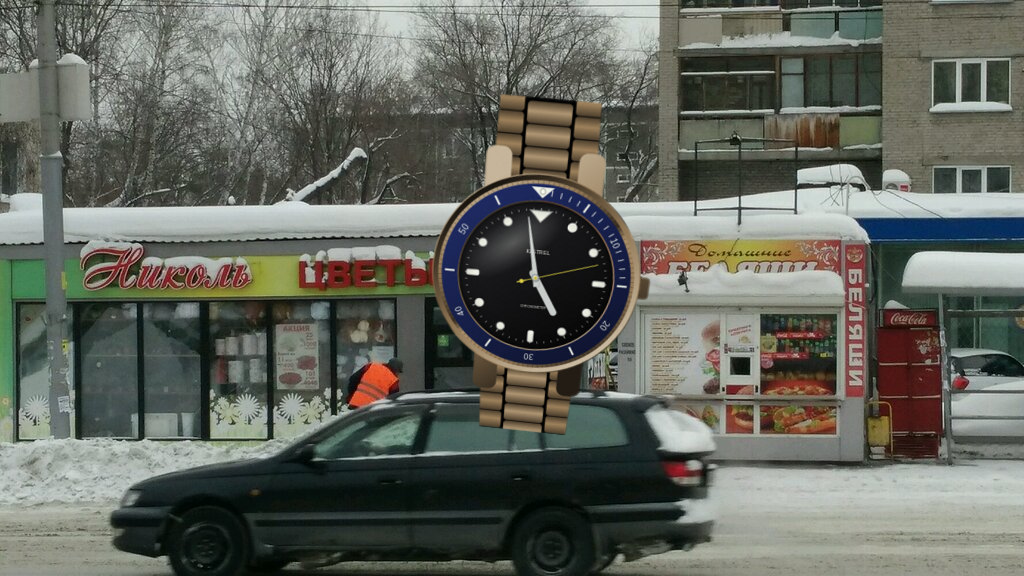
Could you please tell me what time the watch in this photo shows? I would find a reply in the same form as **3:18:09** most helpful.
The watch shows **4:58:12**
